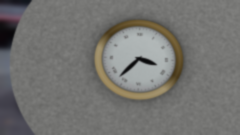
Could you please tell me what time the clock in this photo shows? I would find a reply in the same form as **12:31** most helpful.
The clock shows **3:37**
